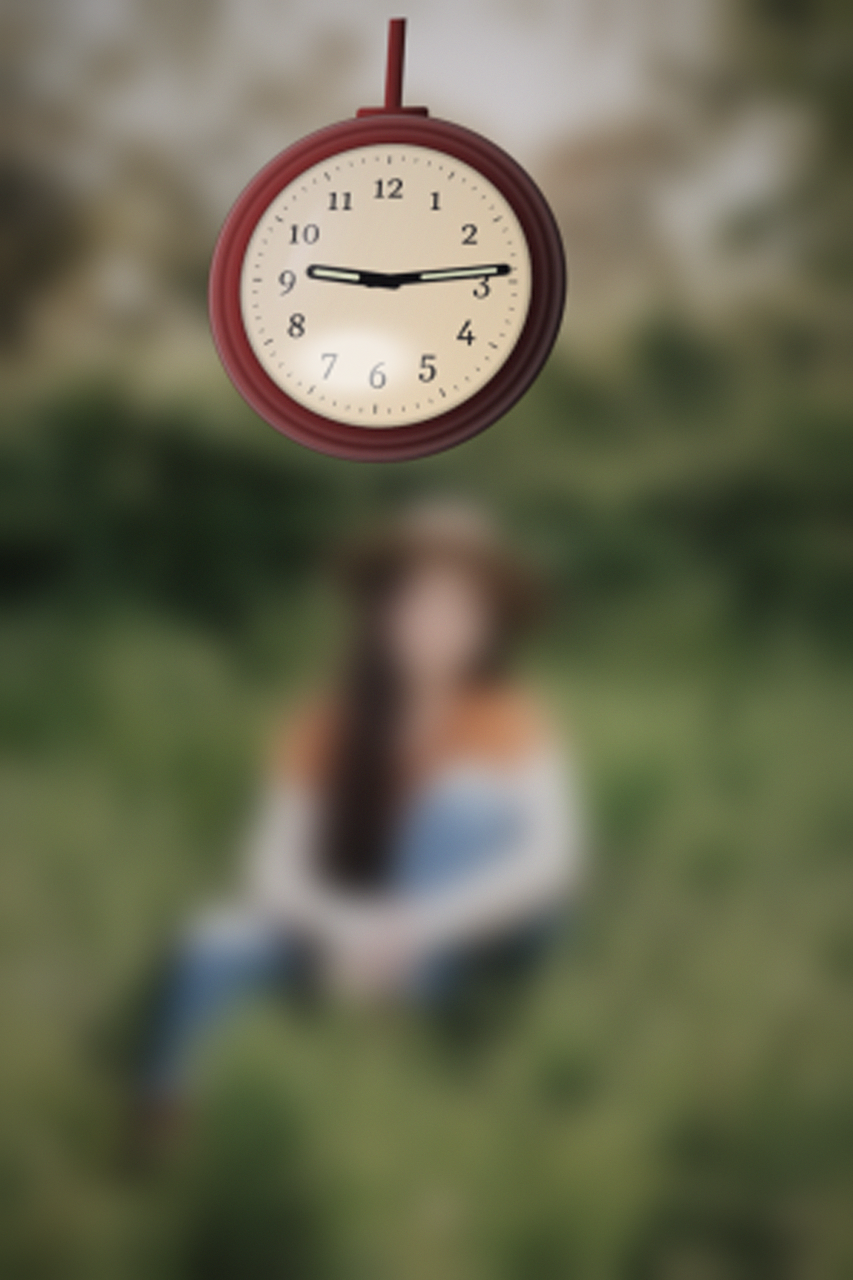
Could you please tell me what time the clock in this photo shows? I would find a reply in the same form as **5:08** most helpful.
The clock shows **9:14**
